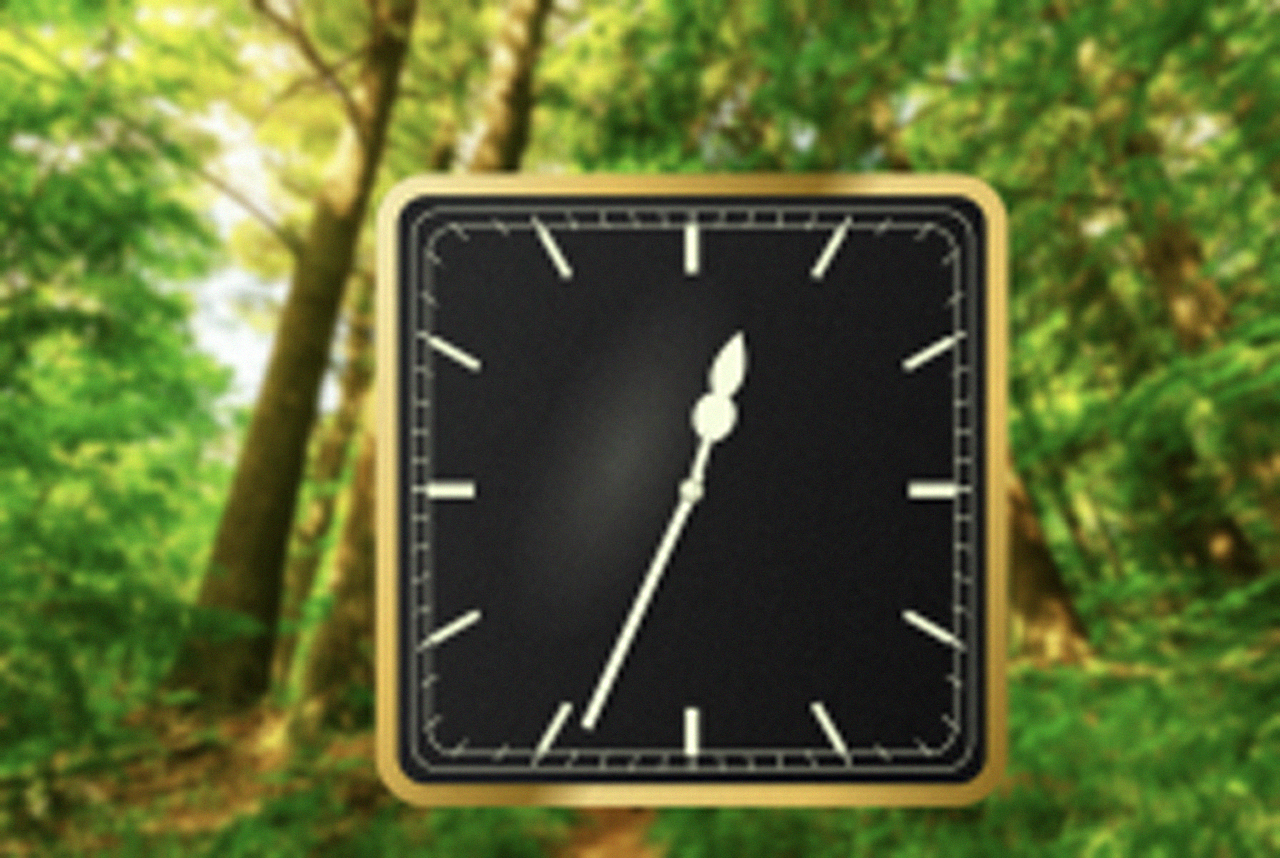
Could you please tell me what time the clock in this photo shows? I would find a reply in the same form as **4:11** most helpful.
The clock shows **12:34**
